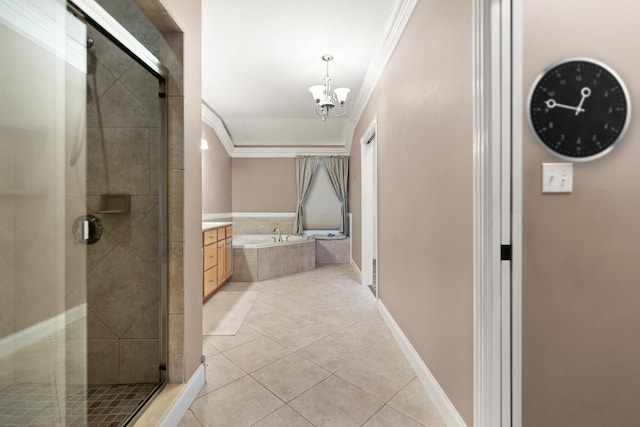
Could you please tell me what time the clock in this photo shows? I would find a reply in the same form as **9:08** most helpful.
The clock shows **12:47**
